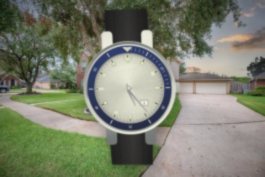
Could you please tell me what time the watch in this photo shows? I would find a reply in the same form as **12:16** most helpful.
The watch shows **5:24**
